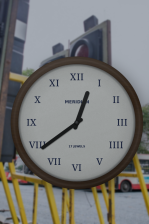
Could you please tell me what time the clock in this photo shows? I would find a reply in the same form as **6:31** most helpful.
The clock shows **12:39**
